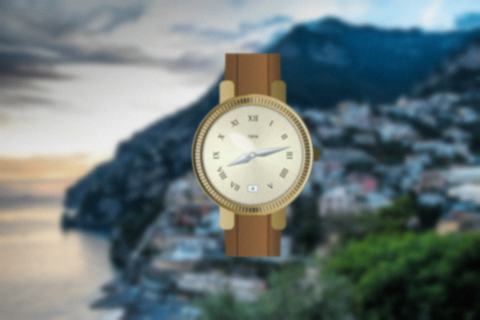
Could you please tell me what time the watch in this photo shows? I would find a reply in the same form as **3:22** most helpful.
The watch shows **8:13**
